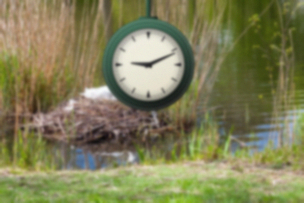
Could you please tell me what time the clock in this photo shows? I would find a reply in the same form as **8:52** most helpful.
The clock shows **9:11**
